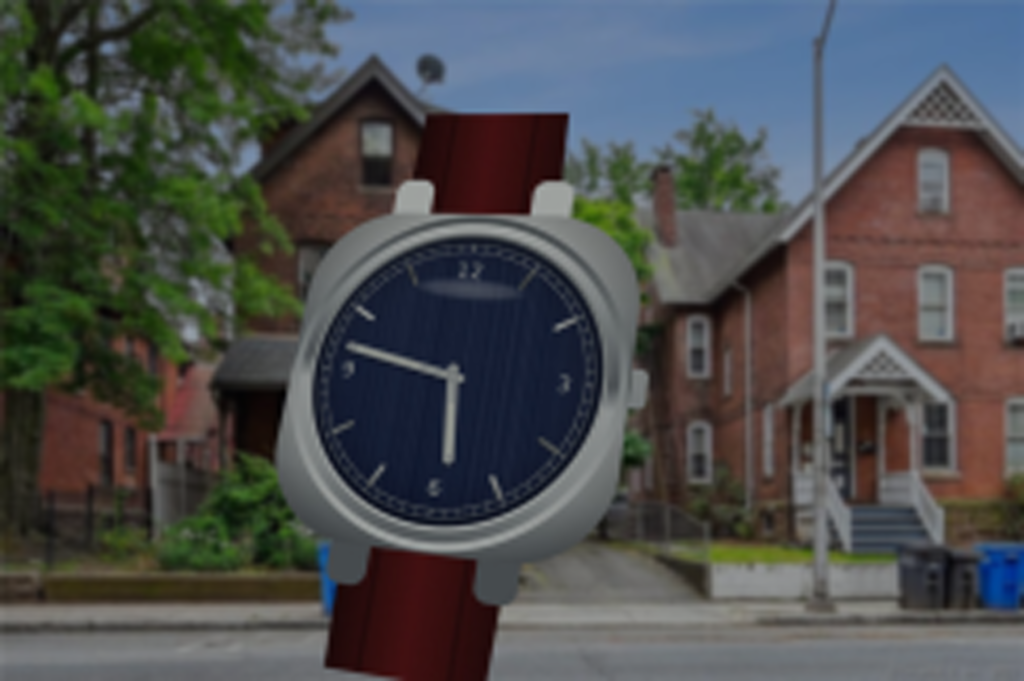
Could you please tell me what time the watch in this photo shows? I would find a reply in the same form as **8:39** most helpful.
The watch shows **5:47**
